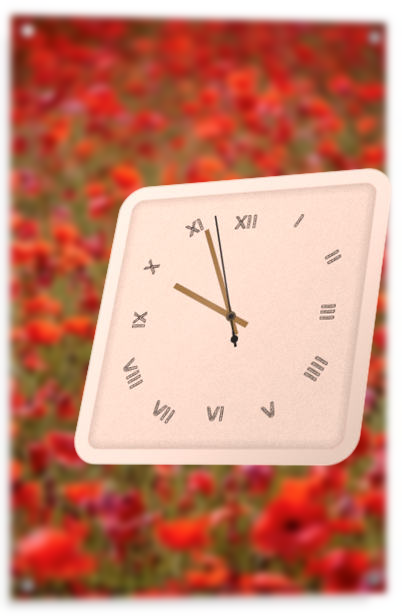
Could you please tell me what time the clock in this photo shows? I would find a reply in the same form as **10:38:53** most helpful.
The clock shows **9:55:57**
